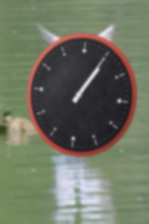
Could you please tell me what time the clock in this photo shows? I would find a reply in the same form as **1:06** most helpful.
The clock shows **1:05**
